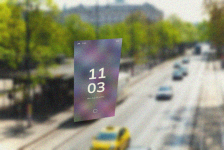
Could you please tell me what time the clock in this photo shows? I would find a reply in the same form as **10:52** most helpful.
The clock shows **11:03**
